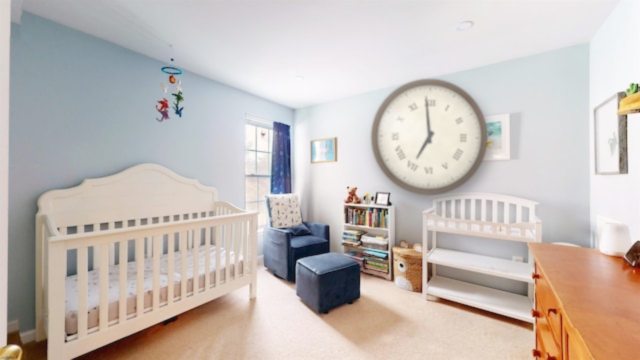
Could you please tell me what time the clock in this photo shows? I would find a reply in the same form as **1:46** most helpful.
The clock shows **6:59**
